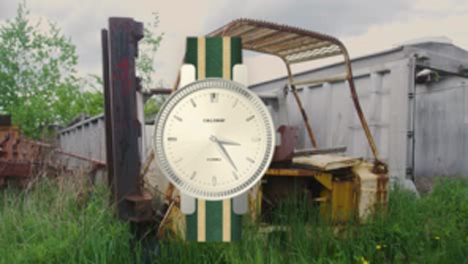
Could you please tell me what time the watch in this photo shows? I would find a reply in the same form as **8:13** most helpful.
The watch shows **3:24**
